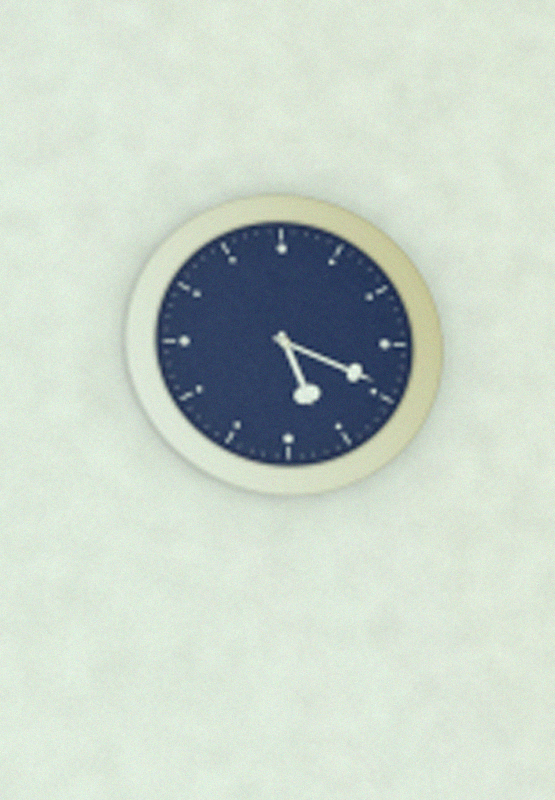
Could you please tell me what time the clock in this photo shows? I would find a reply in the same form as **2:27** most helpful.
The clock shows **5:19**
